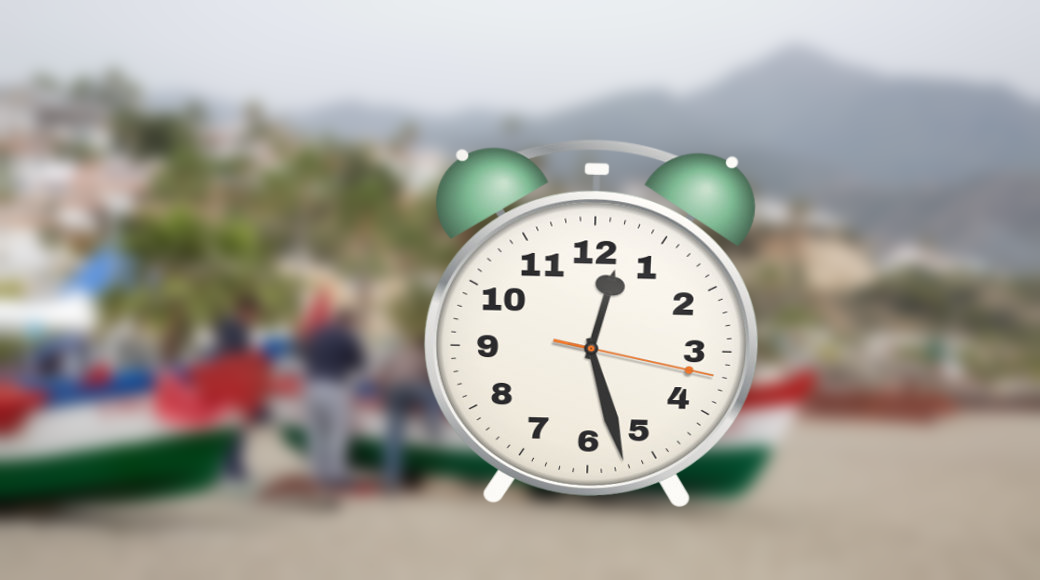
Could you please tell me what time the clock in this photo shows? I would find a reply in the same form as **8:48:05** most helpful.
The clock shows **12:27:17**
